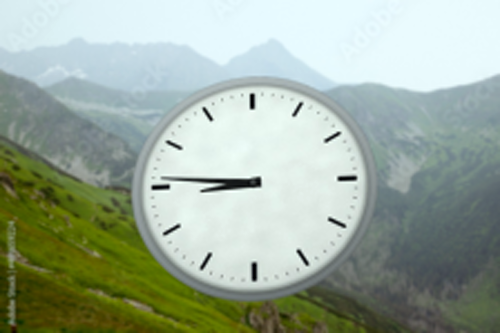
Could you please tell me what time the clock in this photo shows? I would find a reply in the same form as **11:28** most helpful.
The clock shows **8:46**
